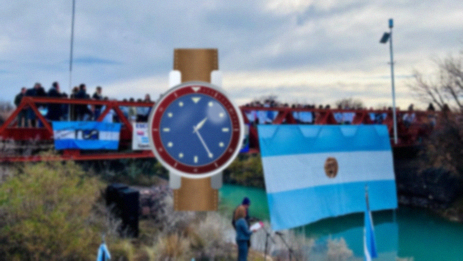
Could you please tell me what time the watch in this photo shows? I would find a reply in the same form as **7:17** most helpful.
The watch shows **1:25**
